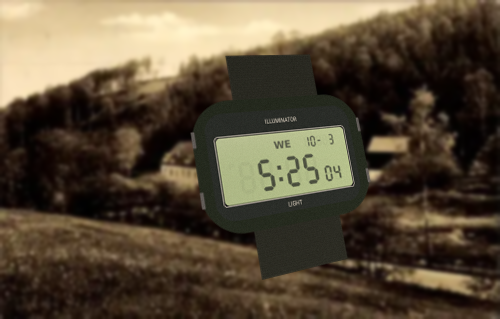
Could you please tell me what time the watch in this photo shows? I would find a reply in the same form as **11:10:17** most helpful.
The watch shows **5:25:04**
